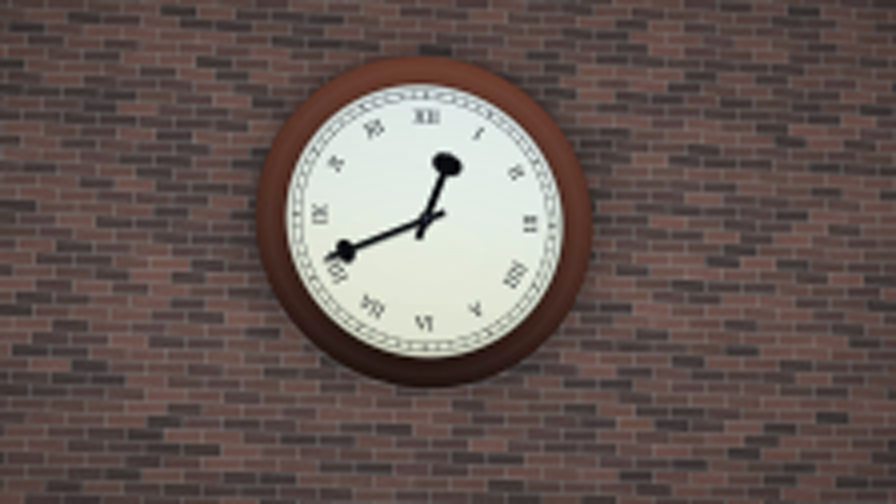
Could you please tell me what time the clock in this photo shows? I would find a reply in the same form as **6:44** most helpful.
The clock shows **12:41**
